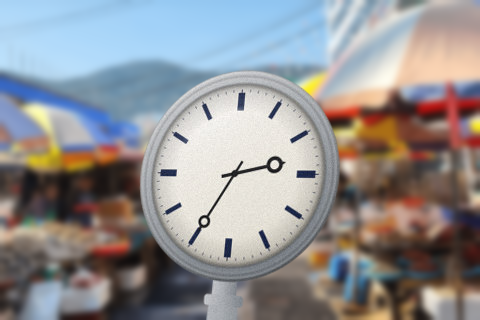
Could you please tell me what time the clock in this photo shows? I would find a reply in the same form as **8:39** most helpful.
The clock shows **2:35**
